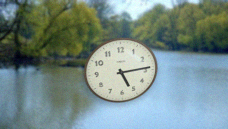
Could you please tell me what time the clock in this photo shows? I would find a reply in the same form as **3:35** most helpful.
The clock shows **5:14**
